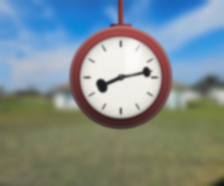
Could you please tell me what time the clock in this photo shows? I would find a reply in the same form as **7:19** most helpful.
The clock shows **8:13**
